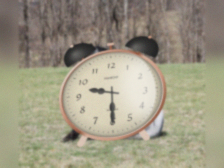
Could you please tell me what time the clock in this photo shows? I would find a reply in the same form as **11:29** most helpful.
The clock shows **9:30**
